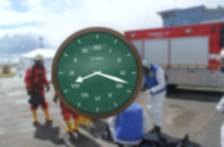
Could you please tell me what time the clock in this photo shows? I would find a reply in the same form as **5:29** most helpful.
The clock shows **8:18**
